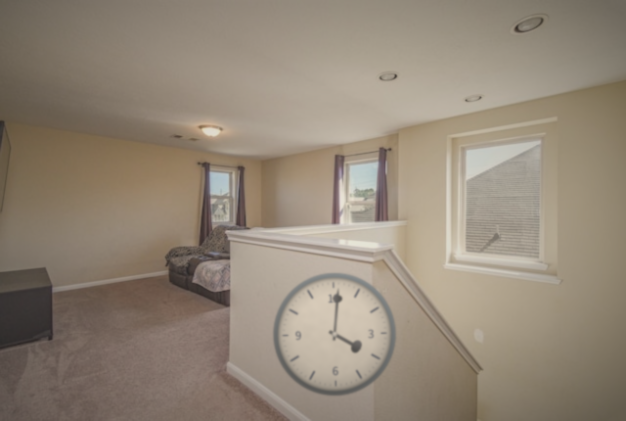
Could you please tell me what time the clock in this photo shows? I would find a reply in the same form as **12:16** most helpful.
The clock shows **4:01**
